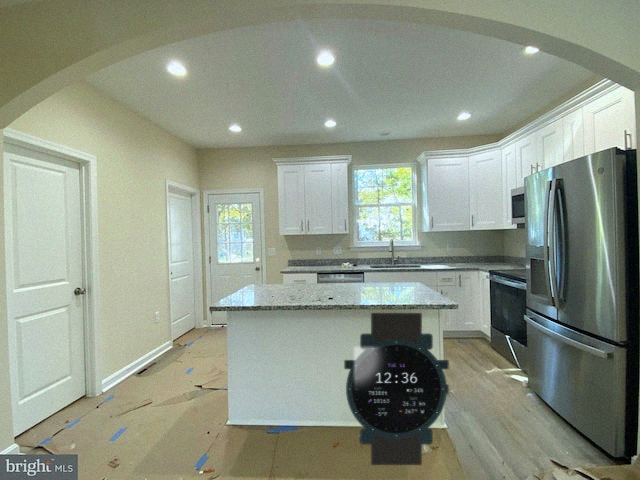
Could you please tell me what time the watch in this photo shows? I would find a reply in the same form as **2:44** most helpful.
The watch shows **12:36**
